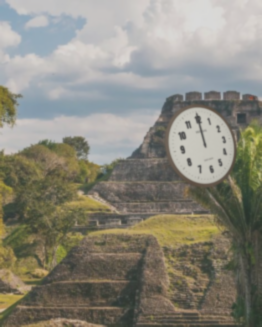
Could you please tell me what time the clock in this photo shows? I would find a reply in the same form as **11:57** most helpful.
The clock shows **12:00**
